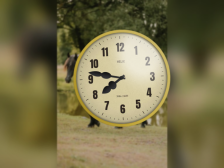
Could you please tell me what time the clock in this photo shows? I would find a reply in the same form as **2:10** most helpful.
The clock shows **7:47**
